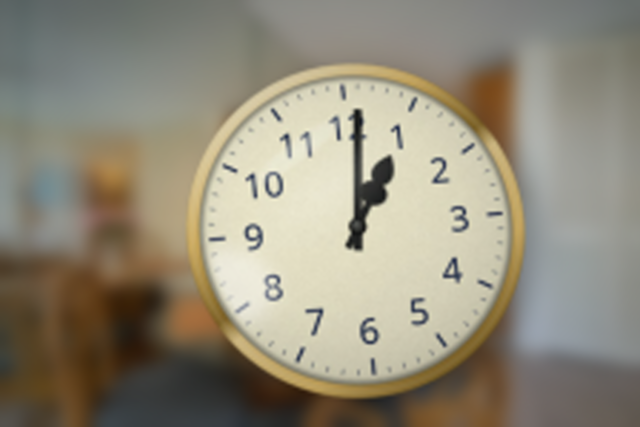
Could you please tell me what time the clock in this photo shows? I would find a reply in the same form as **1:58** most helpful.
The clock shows **1:01**
